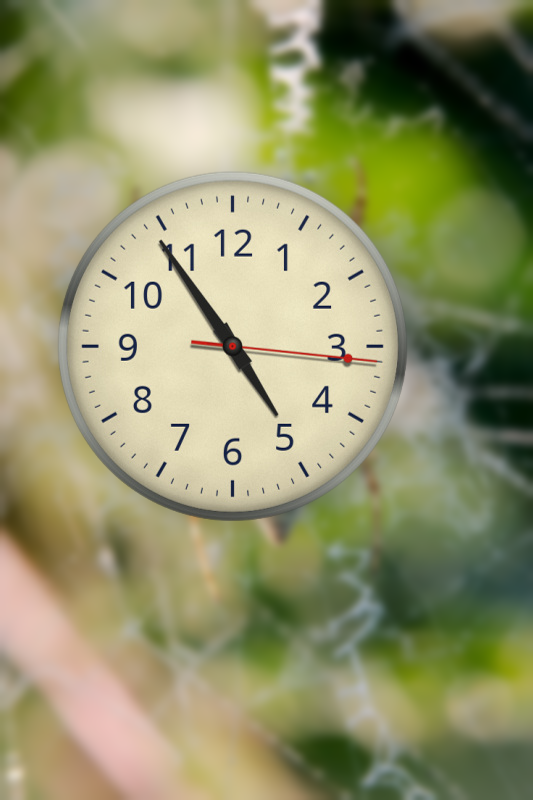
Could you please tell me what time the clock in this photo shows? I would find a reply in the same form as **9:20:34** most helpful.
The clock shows **4:54:16**
